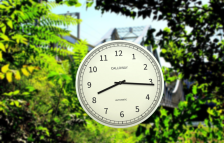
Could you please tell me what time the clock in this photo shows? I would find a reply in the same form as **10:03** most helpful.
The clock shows **8:16**
